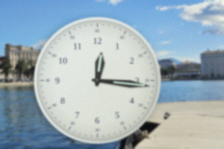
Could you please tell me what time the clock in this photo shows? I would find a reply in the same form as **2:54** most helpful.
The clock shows **12:16**
